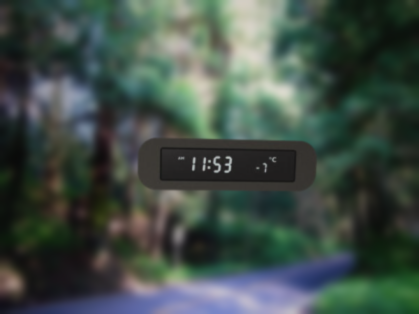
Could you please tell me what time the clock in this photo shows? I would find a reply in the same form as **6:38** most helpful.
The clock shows **11:53**
